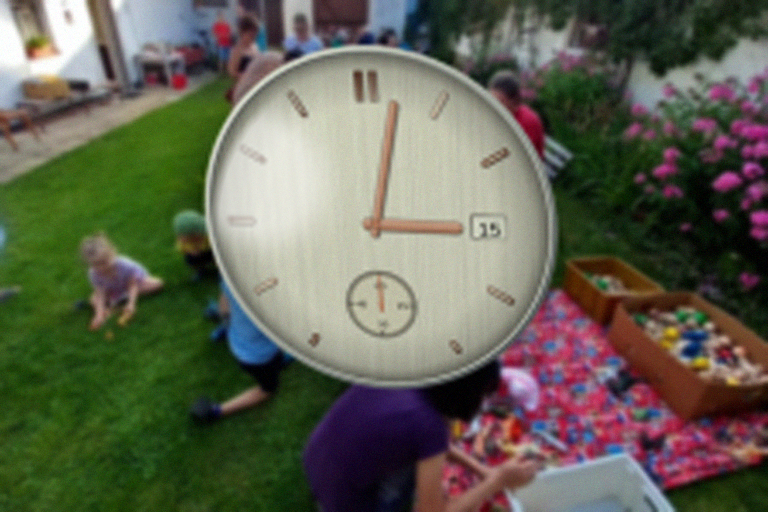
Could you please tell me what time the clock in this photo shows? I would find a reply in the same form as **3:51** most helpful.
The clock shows **3:02**
